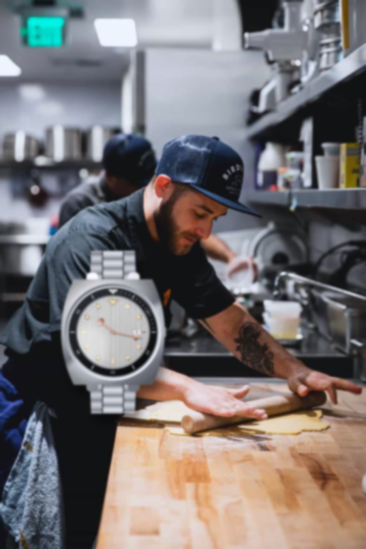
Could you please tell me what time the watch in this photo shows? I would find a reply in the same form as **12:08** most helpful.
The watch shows **10:17**
